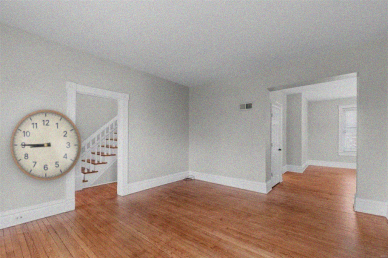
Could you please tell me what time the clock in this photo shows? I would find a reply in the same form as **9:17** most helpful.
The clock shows **8:45**
